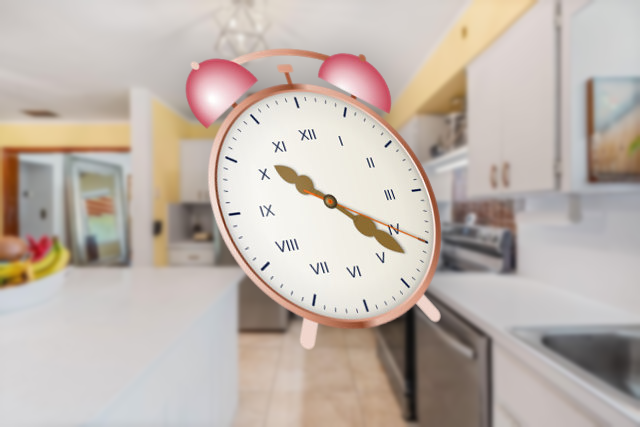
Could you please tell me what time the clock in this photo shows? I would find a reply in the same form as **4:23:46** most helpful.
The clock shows **10:22:20**
